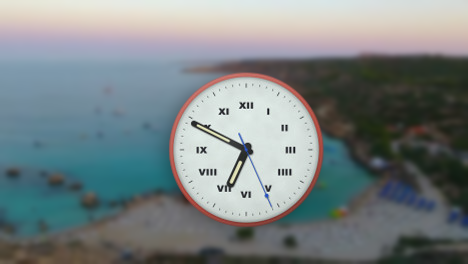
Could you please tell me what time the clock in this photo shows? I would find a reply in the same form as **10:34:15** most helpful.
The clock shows **6:49:26**
